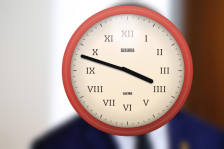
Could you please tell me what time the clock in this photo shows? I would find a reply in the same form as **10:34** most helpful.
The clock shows **3:48**
